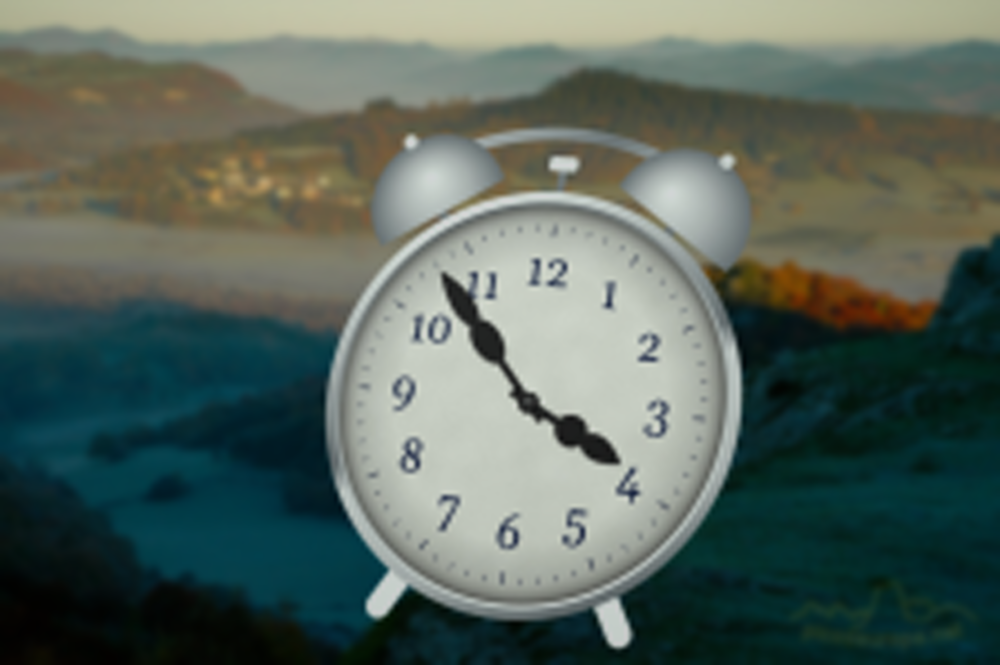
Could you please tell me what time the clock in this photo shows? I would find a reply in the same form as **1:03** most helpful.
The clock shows **3:53**
